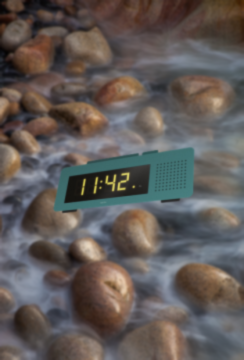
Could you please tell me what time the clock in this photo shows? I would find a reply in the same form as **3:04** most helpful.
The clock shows **11:42**
